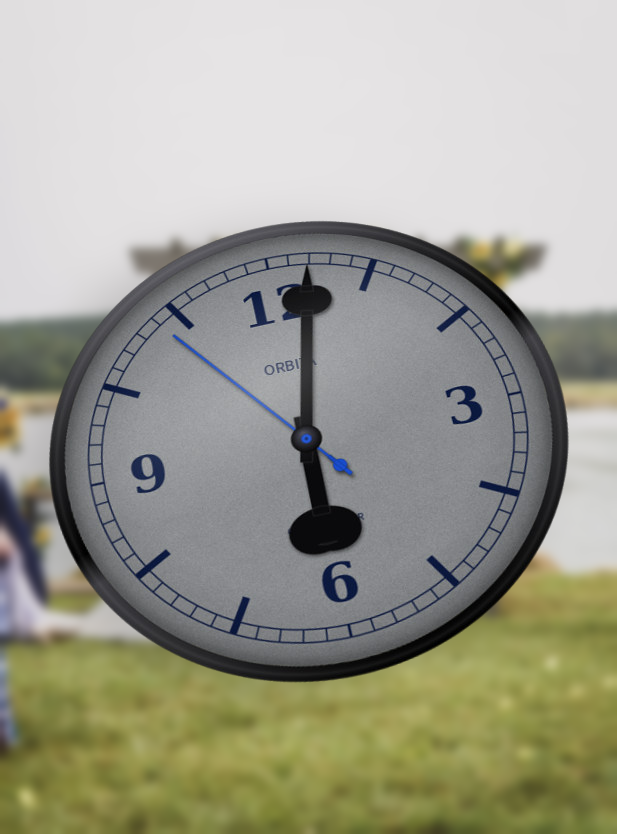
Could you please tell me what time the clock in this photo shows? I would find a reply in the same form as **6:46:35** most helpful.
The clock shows **6:01:54**
